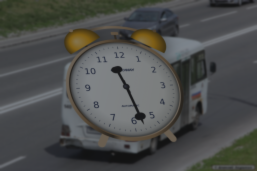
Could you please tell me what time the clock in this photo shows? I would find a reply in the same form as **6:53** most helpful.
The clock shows **11:28**
